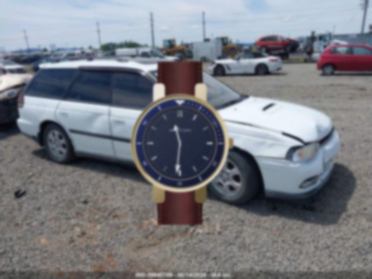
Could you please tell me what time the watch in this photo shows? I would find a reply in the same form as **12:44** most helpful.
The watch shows **11:31**
